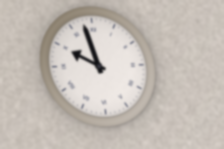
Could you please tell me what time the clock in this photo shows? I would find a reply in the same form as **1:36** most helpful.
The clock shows **9:58**
